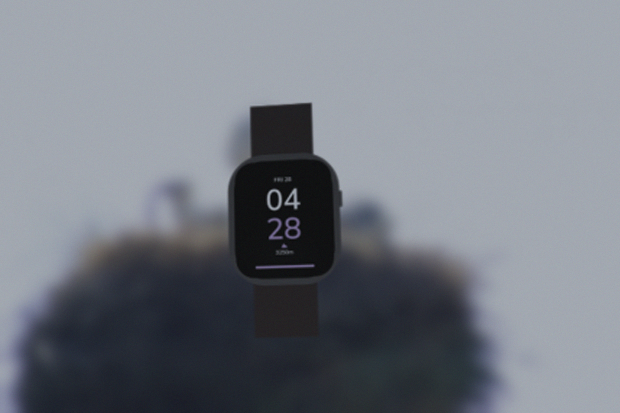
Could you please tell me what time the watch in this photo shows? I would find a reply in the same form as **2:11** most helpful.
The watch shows **4:28**
